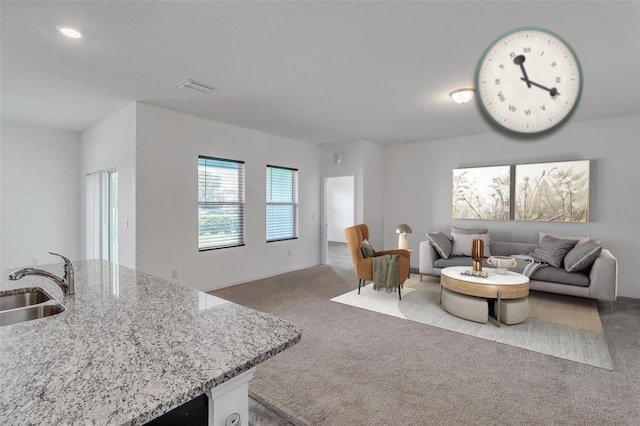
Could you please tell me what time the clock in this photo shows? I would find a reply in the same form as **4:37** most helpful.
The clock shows **11:19**
